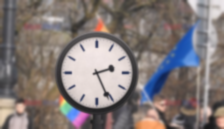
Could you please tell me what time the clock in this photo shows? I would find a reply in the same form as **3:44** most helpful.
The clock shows **2:26**
